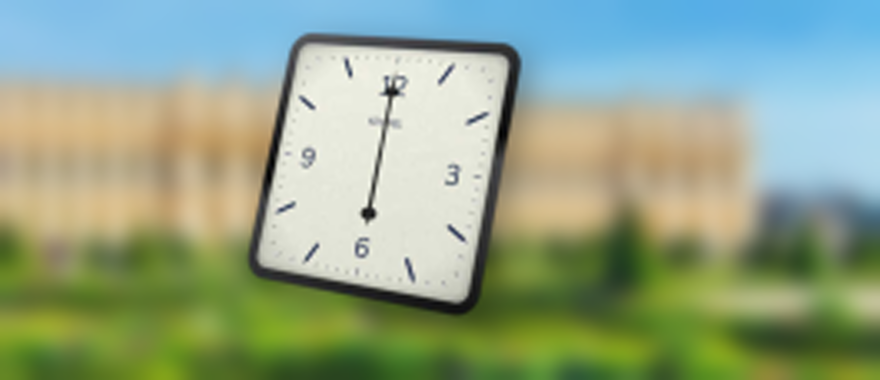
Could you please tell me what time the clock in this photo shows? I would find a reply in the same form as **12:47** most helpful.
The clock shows **6:00**
